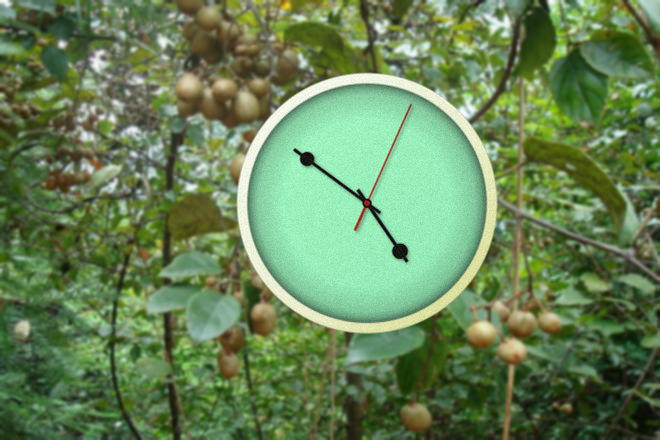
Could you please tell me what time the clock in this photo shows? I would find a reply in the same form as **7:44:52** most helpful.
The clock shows **4:51:04**
